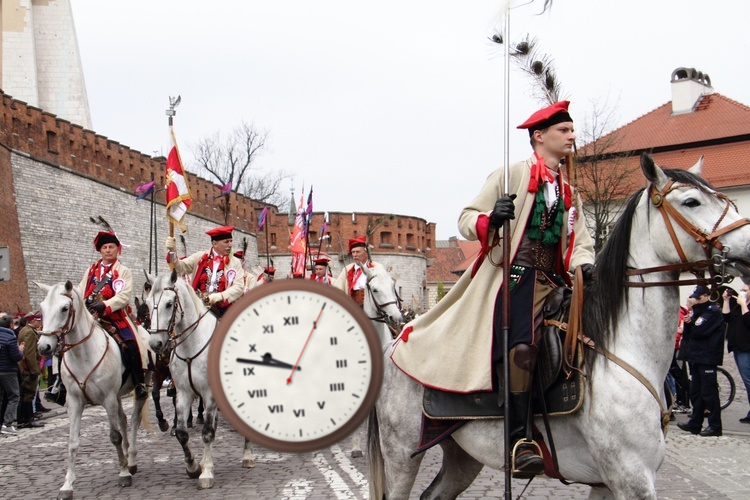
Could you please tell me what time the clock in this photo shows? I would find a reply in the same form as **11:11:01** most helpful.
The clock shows **9:47:05**
